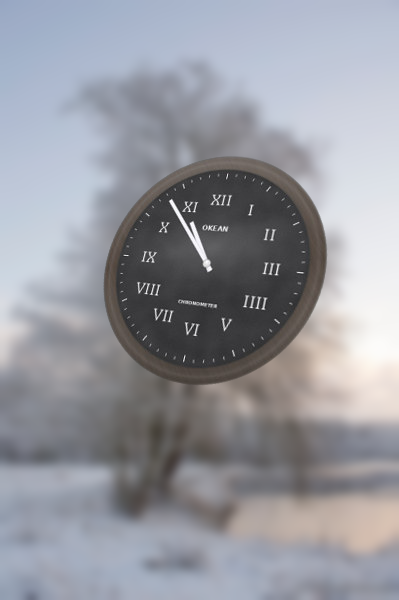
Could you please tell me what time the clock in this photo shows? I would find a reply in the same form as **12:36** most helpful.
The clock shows **10:53**
